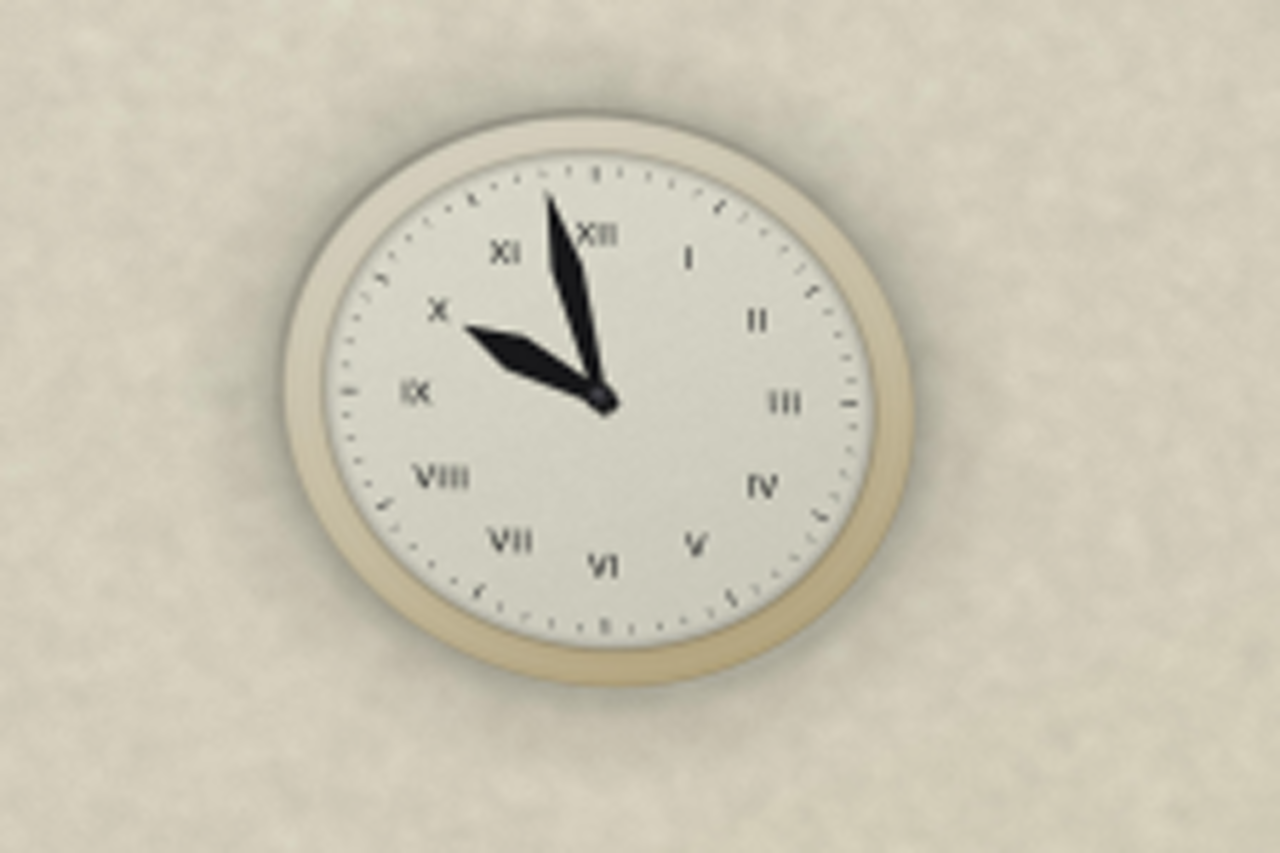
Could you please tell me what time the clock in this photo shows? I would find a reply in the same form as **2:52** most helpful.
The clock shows **9:58**
